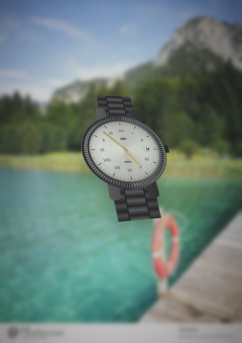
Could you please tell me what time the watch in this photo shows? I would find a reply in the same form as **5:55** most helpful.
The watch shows **4:53**
